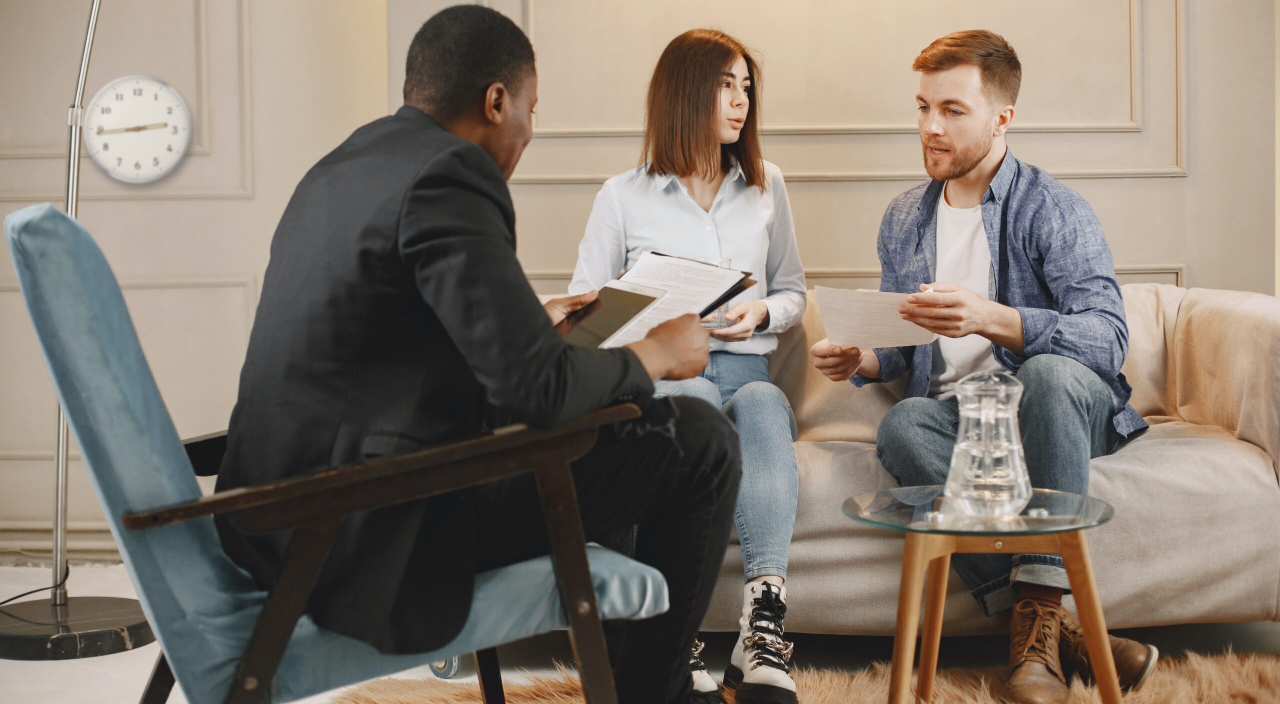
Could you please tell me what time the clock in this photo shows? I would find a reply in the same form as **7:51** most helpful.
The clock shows **2:44**
